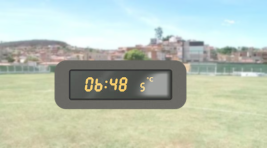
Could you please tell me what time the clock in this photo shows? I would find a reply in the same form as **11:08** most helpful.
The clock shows **6:48**
